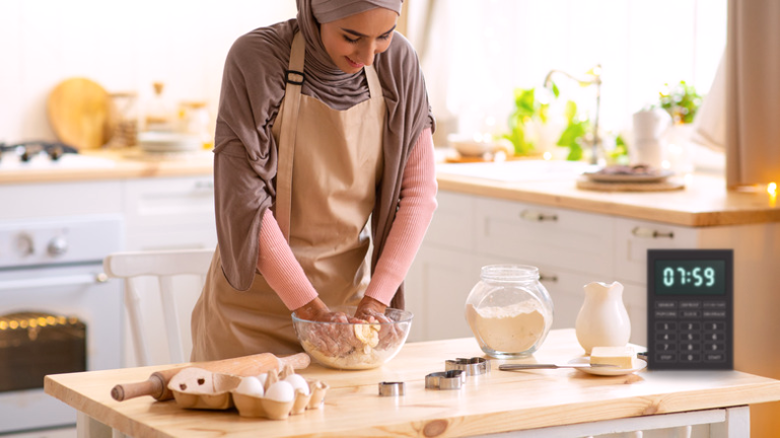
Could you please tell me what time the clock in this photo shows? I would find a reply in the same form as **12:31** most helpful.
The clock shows **7:59**
